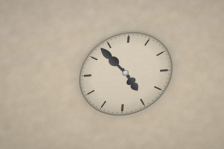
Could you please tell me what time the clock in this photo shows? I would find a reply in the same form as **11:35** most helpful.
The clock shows **4:53**
